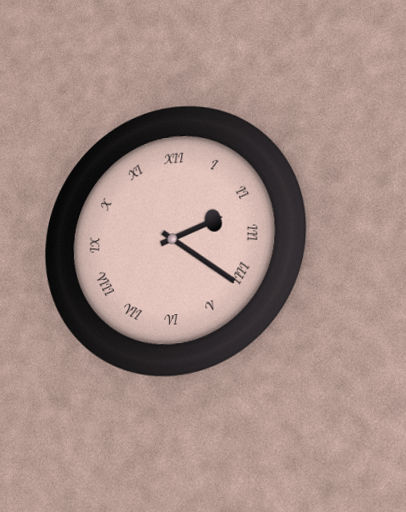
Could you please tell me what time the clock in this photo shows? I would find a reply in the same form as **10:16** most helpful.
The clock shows **2:21**
